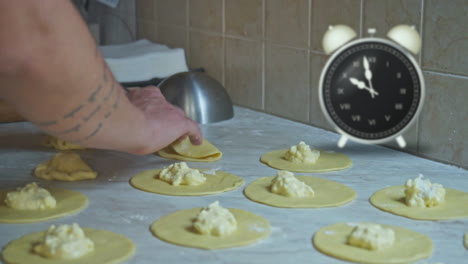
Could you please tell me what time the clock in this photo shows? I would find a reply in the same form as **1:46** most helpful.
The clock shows **9:58**
